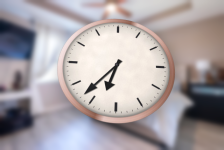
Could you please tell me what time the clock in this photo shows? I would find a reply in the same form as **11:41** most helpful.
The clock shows **6:37**
